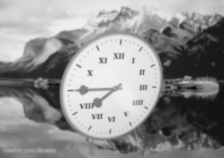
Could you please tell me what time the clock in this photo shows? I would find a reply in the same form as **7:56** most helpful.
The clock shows **7:45**
